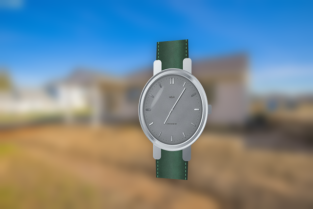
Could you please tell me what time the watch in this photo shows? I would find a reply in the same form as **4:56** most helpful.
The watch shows **7:06**
